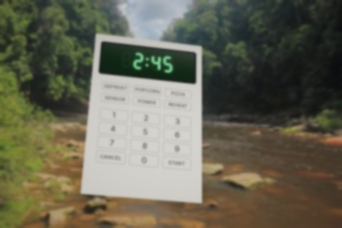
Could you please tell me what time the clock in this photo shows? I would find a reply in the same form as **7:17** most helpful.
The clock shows **2:45**
